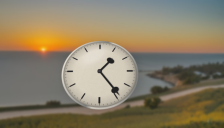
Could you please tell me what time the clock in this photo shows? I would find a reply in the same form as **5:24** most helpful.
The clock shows **1:24**
